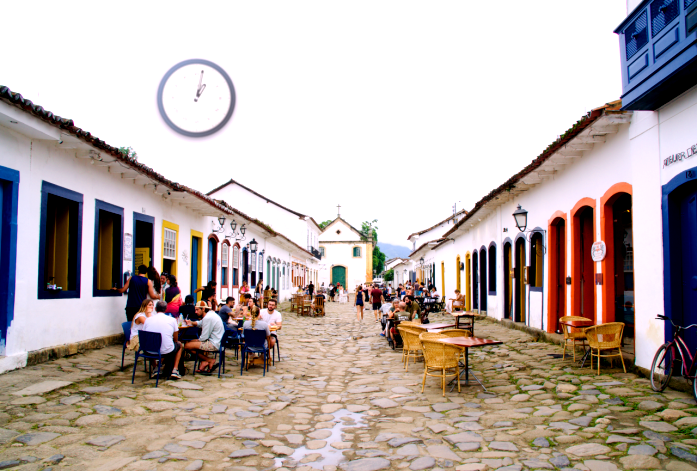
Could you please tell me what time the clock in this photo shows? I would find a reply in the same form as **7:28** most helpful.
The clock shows **1:02**
